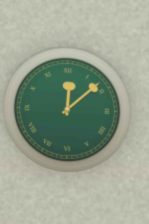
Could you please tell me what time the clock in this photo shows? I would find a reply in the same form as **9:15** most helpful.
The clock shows **12:08**
